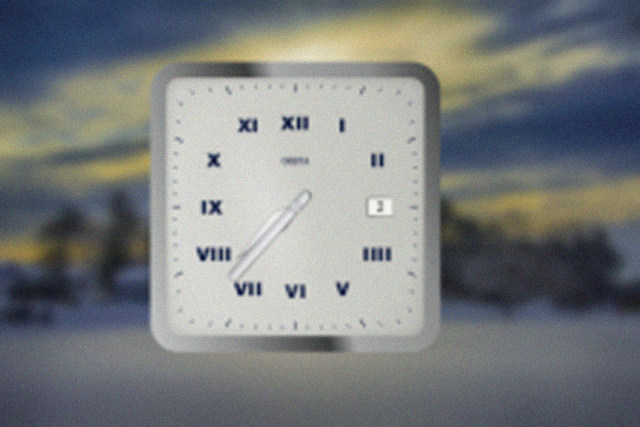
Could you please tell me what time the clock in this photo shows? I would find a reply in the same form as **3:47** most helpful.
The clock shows **7:37**
